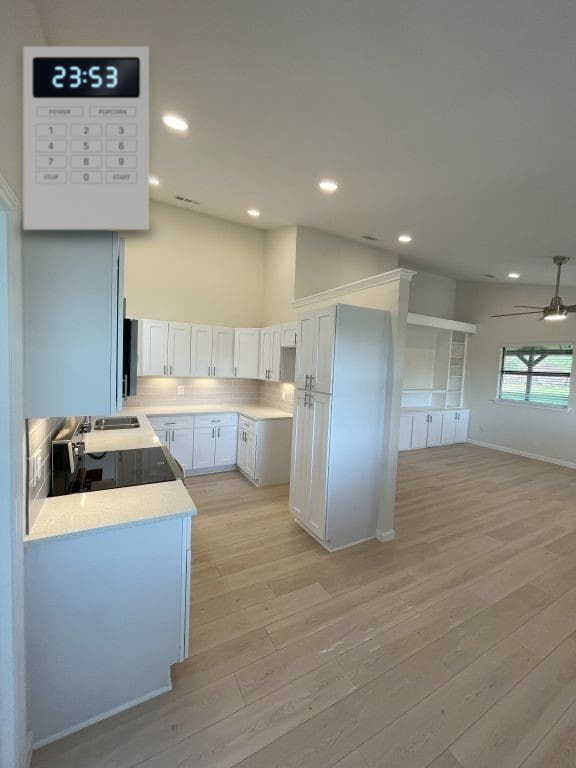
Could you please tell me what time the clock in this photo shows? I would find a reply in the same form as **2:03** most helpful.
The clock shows **23:53**
